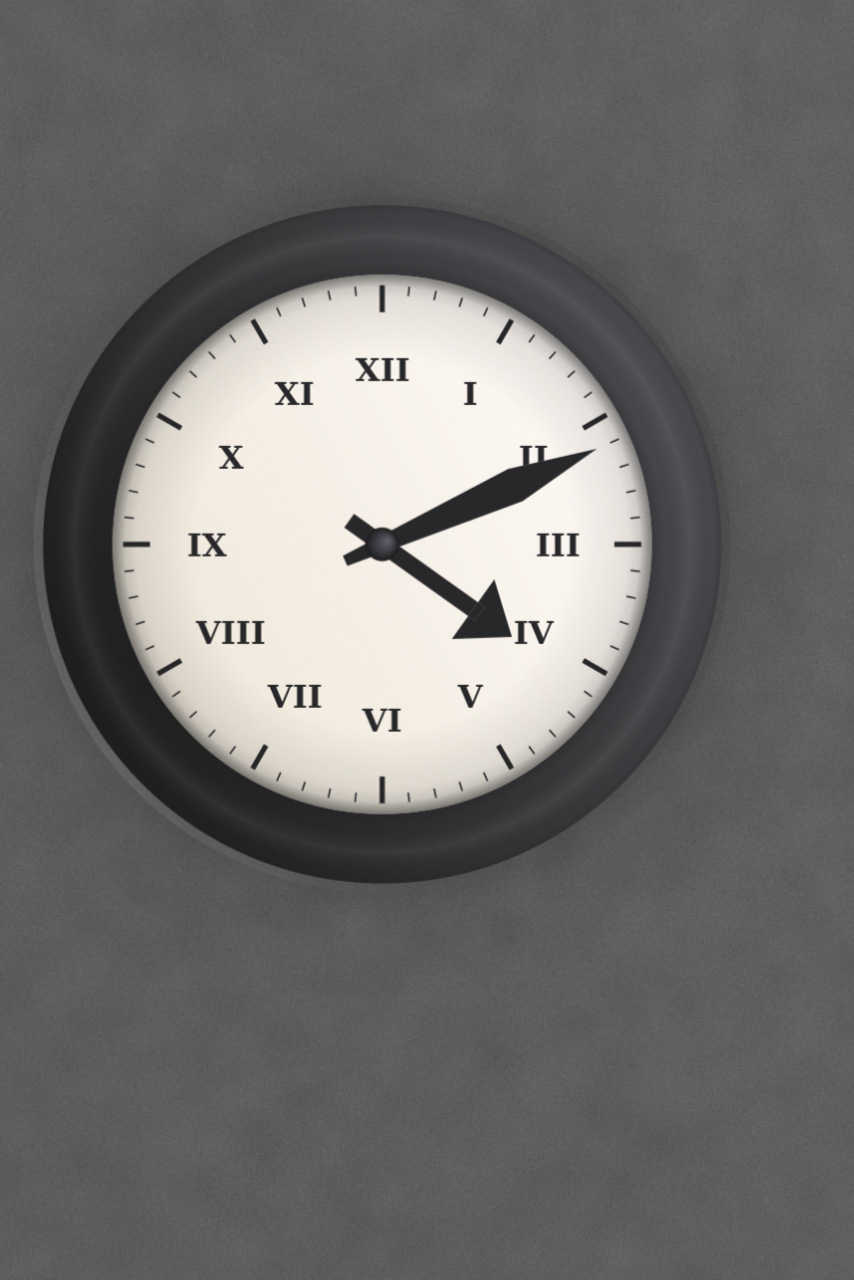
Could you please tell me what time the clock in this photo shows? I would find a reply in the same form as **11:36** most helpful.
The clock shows **4:11**
